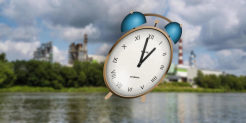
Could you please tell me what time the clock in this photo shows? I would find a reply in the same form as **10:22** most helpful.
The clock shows **12:59**
